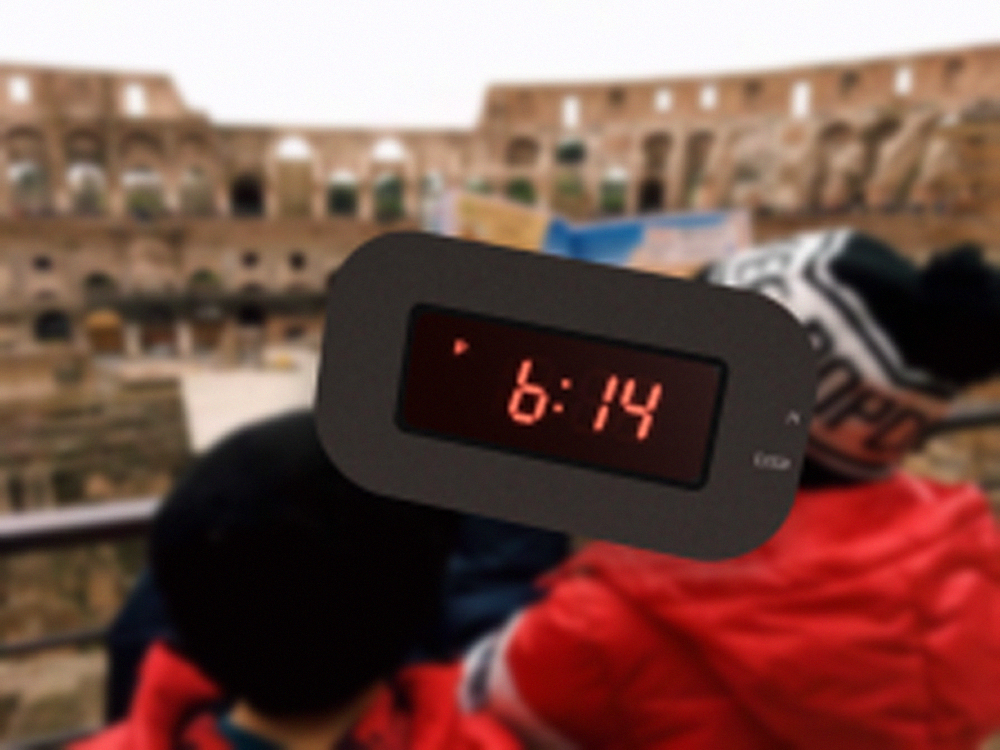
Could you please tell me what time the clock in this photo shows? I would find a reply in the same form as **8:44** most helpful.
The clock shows **6:14**
